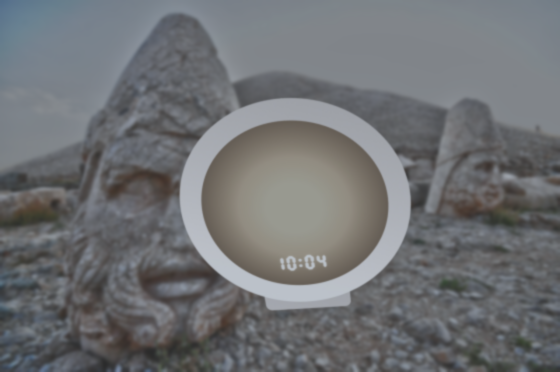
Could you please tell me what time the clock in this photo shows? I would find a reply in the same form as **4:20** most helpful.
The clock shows **10:04**
